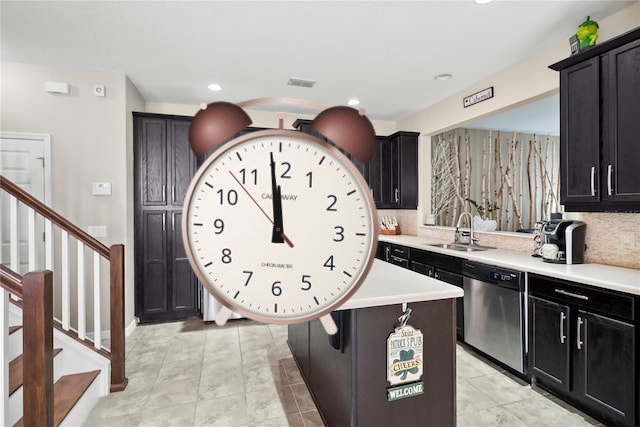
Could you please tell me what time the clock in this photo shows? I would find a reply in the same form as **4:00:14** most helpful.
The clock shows **11:58:53**
